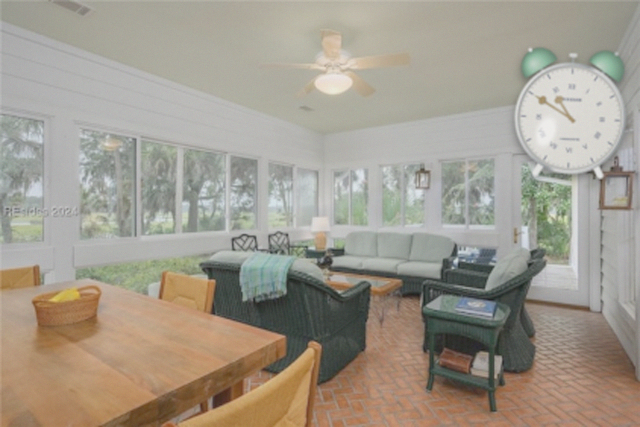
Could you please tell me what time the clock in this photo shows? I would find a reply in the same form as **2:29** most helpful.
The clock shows **10:50**
